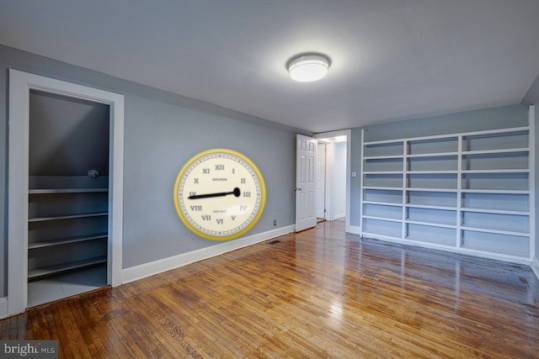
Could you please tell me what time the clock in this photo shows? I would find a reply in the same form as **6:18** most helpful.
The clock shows **2:44**
